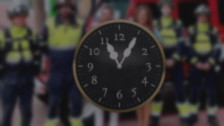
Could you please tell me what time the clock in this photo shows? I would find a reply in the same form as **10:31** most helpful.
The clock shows **11:05**
